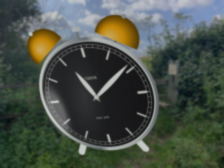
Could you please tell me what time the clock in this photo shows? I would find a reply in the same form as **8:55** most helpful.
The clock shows **11:09**
